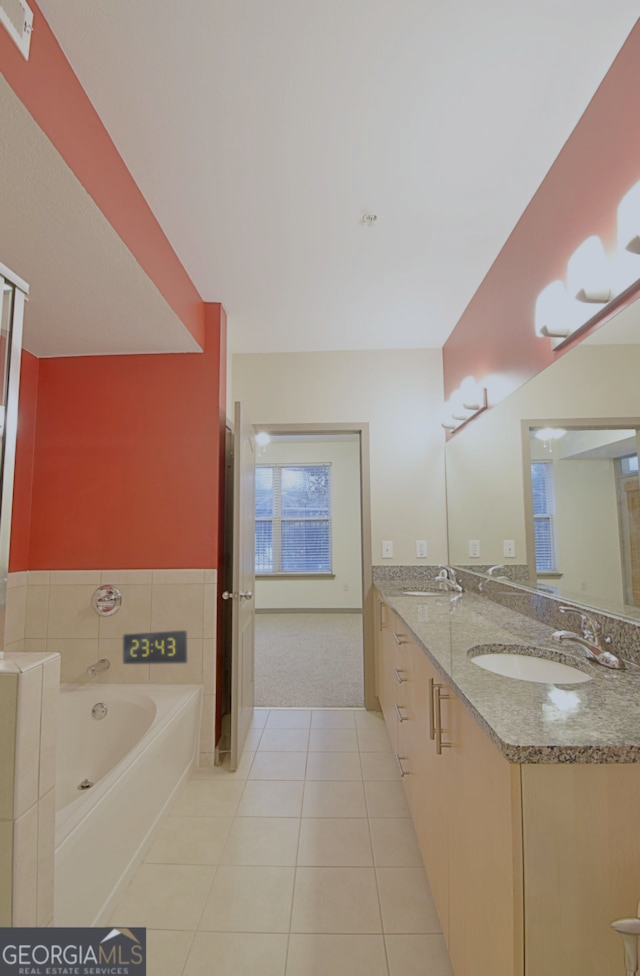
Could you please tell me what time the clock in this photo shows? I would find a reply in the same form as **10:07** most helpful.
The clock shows **23:43**
